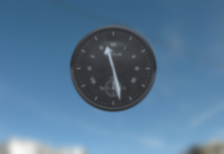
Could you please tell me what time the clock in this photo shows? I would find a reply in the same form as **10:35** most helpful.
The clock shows **11:28**
